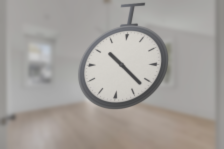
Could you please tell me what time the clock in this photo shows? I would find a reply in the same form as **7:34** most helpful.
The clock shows **10:22**
